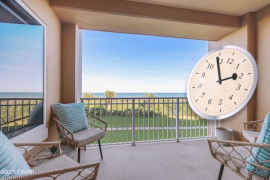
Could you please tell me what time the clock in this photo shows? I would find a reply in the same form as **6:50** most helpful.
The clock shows **1:54**
